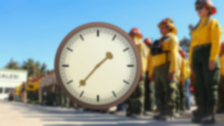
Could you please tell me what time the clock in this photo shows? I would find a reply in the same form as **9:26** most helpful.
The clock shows **1:37**
